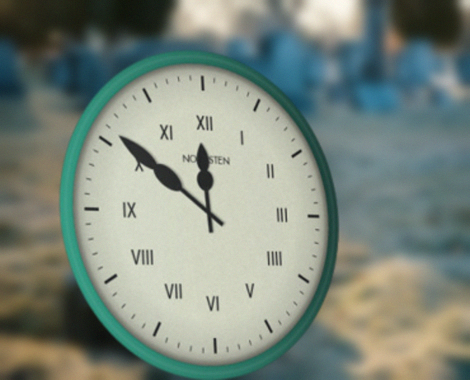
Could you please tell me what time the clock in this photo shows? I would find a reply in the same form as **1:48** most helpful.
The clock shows **11:51**
